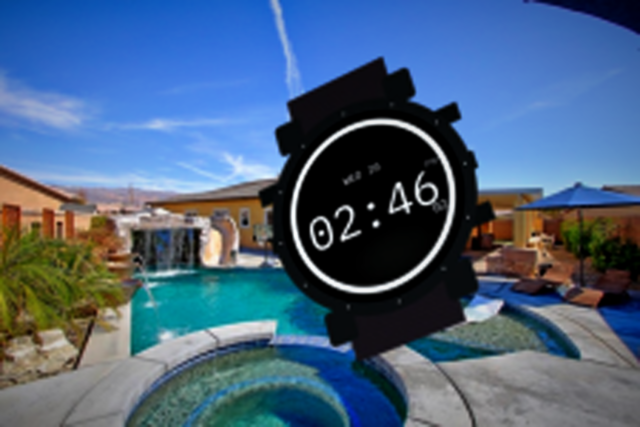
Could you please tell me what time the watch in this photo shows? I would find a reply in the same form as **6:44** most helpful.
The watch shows **2:46**
